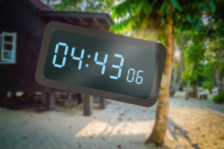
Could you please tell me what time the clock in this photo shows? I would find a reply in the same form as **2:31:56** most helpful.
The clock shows **4:43:06**
